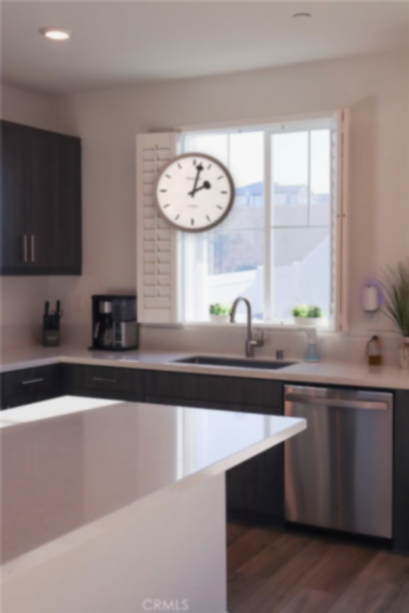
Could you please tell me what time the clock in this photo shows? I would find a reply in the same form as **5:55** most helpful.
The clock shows **2:02**
